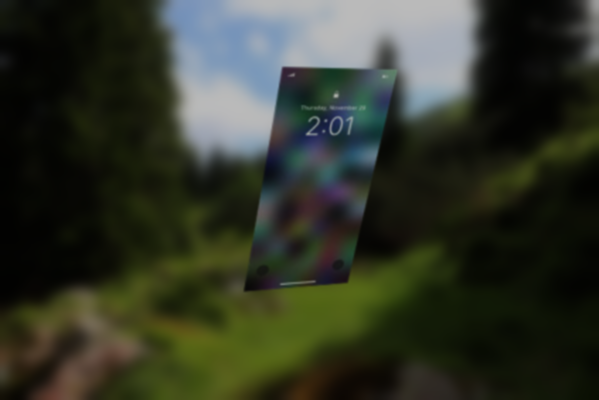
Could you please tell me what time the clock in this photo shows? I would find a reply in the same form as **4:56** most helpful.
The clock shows **2:01**
